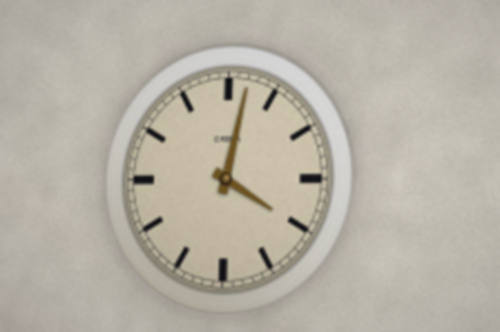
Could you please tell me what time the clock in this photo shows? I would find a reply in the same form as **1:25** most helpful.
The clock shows **4:02**
